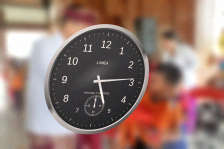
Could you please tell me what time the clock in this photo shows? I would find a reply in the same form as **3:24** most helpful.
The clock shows **5:14**
